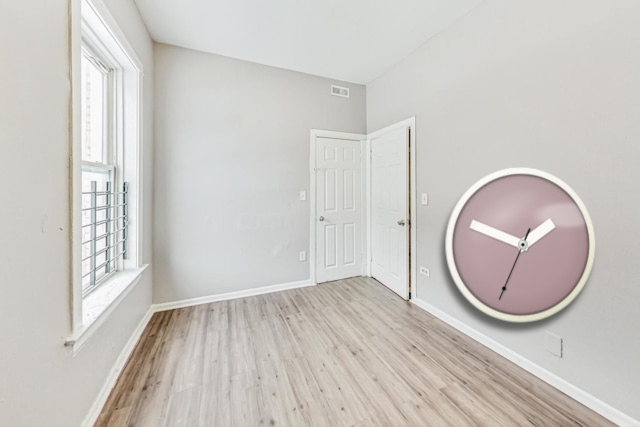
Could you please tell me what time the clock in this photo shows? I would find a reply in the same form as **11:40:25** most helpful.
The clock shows **1:48:34**
